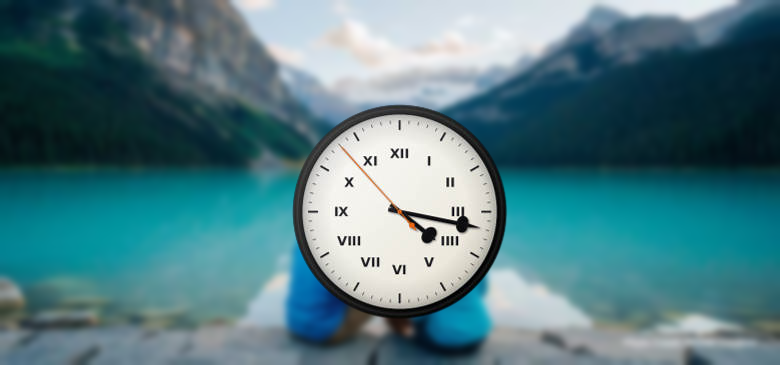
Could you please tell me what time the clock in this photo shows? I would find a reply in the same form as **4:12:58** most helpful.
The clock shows **4:16:53**
